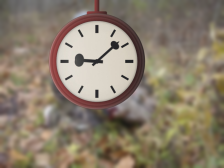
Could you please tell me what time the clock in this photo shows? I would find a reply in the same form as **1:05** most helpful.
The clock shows **9:08**
